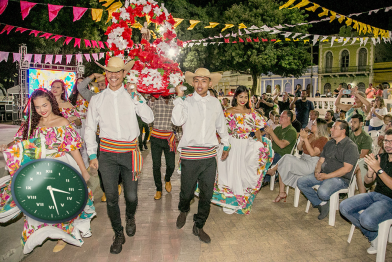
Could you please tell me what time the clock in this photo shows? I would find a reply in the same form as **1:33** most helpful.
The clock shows **3:28**
